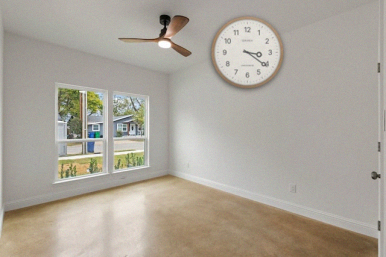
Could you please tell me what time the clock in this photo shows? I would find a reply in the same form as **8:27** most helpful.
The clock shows **3:21**
